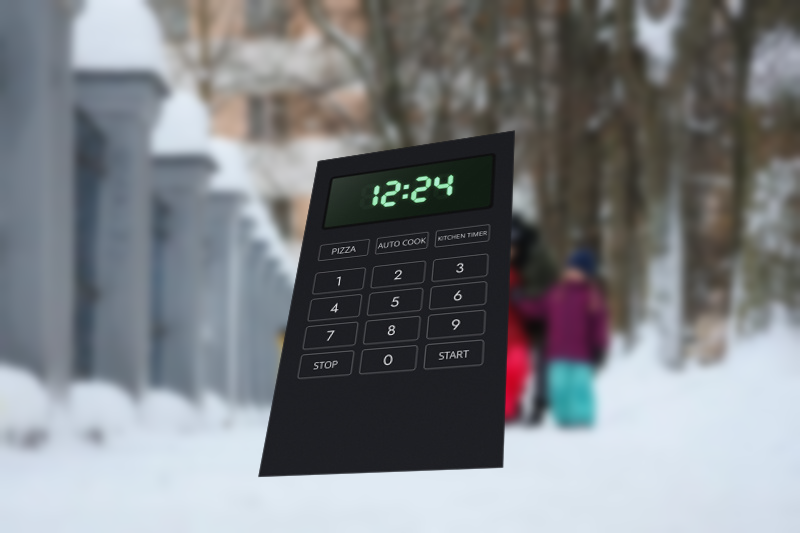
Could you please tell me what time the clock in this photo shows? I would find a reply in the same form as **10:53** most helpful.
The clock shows **12:24**
